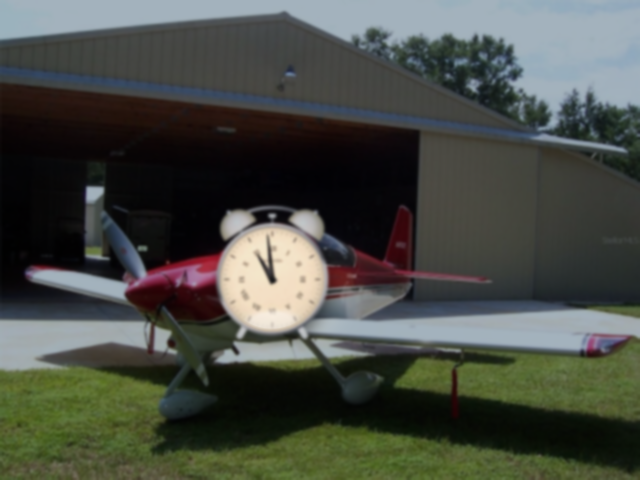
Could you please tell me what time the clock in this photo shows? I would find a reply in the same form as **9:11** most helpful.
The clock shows **10:59**
